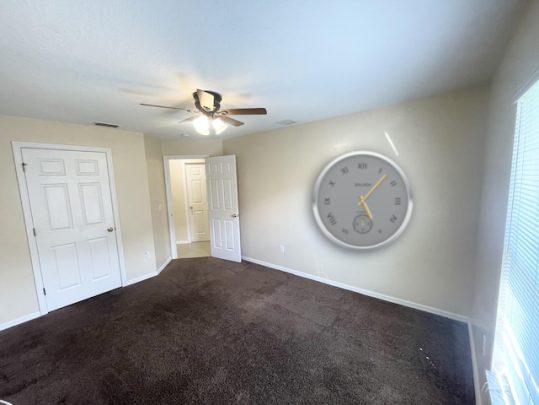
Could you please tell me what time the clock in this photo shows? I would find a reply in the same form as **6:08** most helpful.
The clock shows **5:07**
